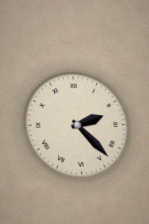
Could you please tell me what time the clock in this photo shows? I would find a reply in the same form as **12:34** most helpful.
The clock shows **2:23**
